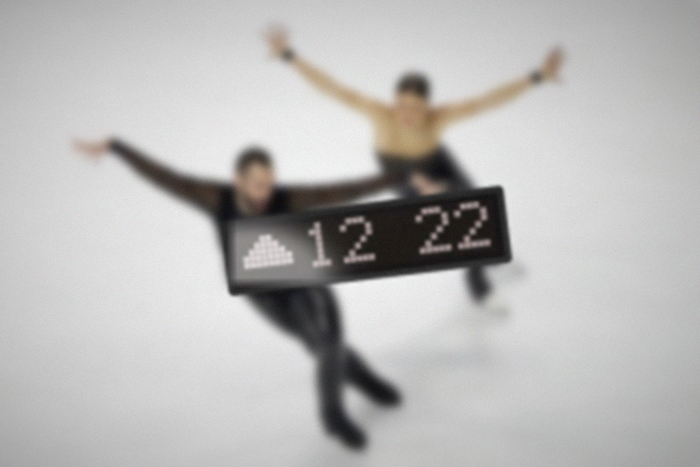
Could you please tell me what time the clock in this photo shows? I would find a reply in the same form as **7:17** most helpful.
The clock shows **12:22**
